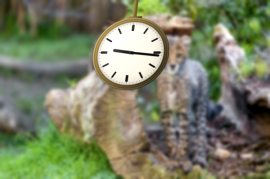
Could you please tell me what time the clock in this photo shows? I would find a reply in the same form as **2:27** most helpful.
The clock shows **9:16**
